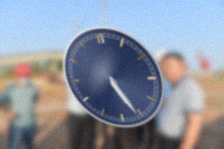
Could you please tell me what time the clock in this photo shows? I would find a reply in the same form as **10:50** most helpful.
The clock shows **5:26**
